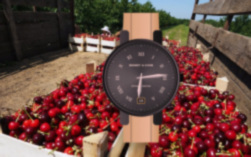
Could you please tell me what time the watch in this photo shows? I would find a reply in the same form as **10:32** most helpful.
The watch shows **6:14**
